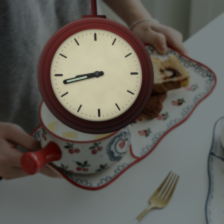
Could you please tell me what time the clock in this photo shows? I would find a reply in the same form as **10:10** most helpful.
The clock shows **8:43**
